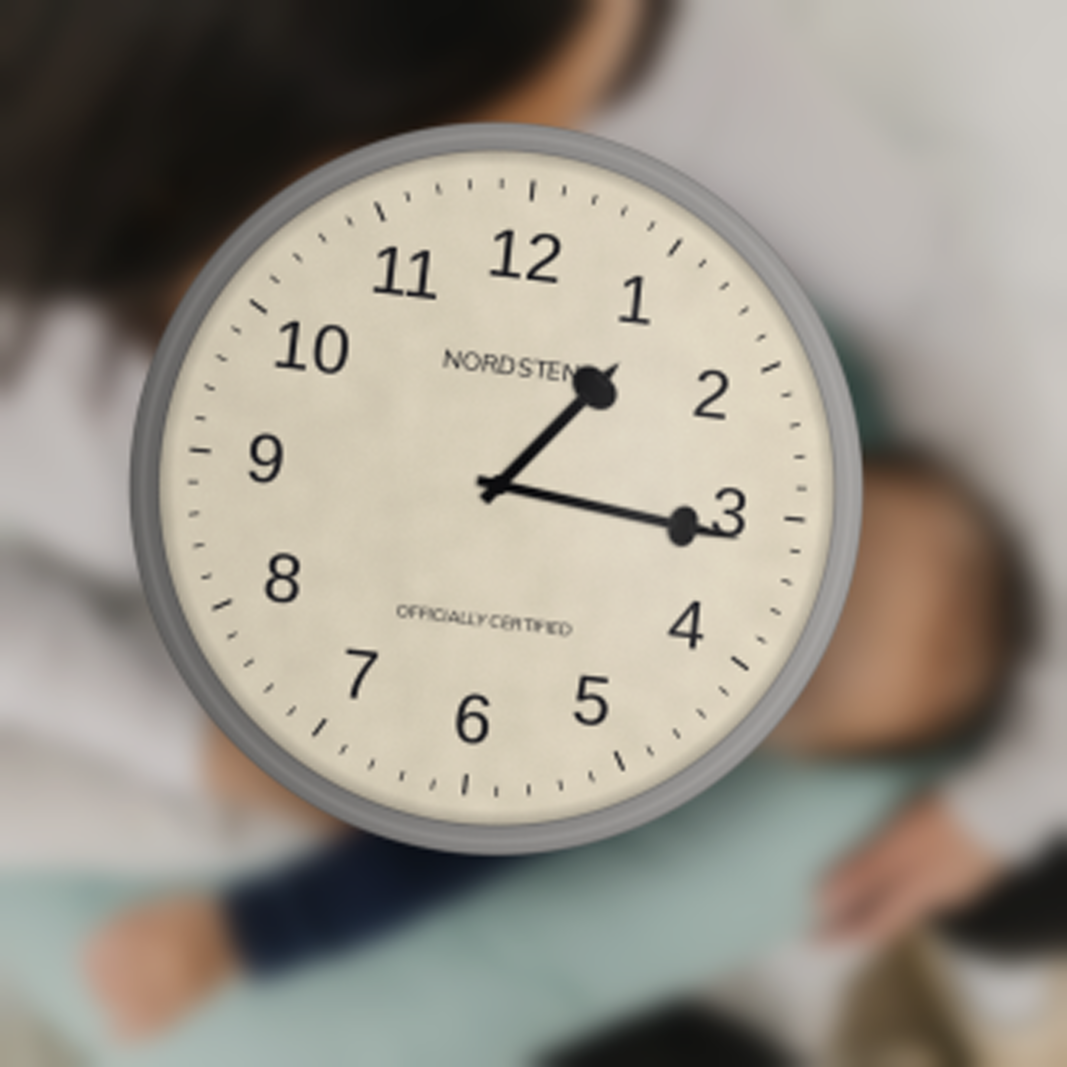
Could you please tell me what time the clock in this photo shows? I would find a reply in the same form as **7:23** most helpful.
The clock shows **1:16**
